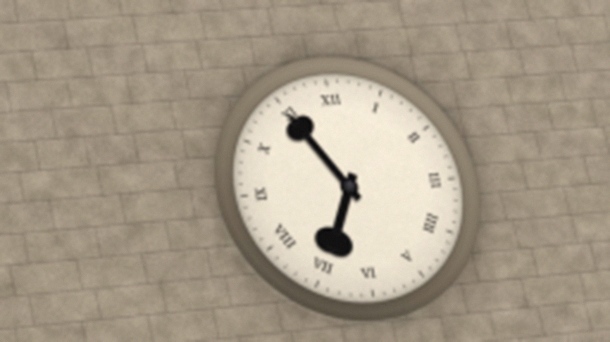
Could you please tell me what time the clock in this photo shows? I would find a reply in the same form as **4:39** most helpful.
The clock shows **6:55**
